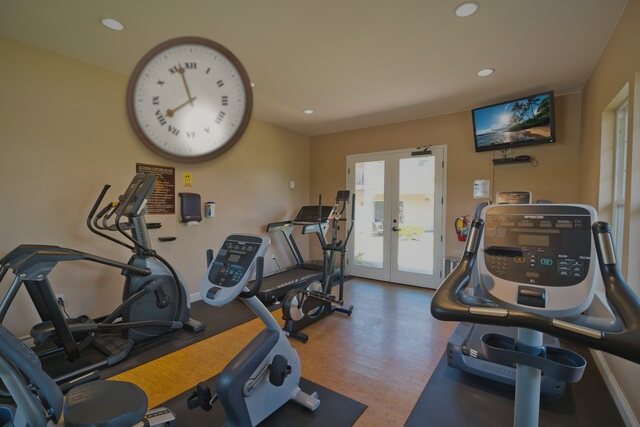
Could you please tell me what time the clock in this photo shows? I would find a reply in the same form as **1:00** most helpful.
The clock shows **7:57**
